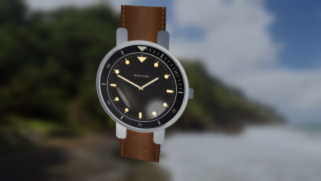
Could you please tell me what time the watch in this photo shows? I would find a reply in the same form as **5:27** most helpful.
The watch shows **1:49**
